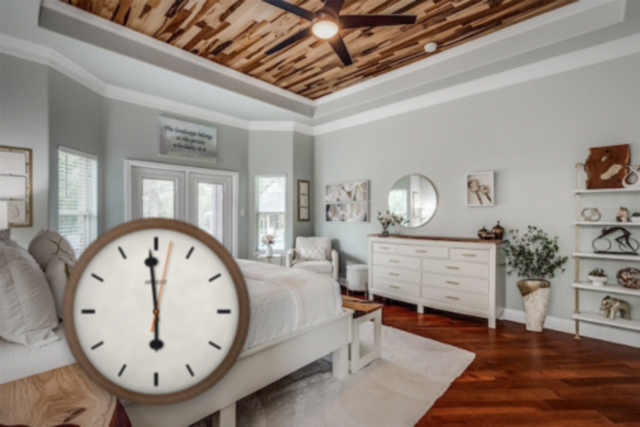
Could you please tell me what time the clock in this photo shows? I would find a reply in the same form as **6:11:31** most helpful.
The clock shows **5:59:02**
